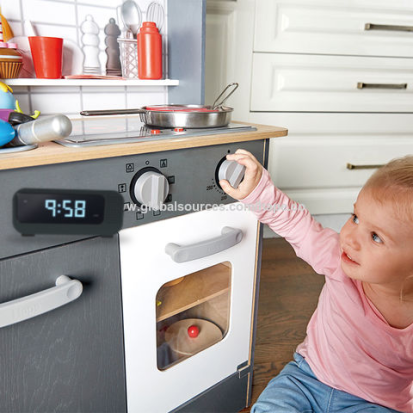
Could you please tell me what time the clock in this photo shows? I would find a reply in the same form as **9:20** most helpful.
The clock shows **9:58**
